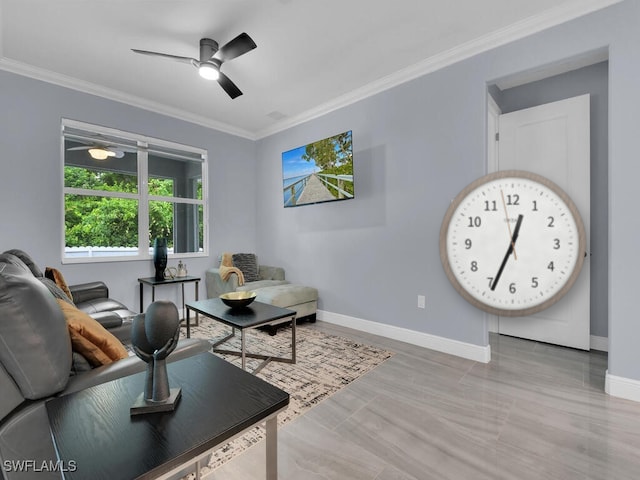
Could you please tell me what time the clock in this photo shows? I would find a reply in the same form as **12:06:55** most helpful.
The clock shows **12:33:58**
